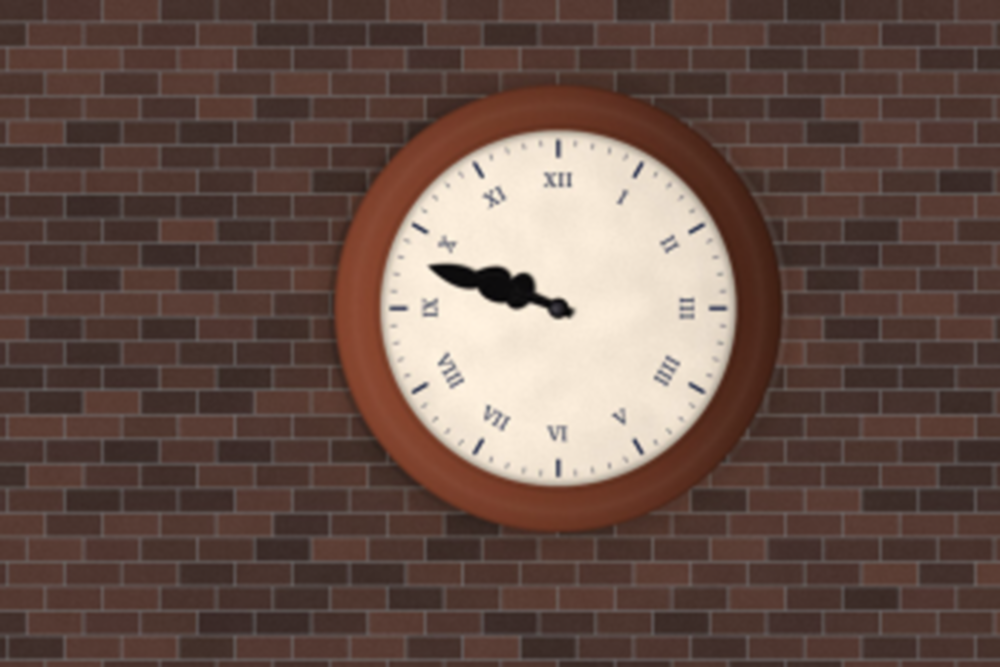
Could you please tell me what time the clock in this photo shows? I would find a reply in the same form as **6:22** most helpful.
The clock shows **9:48**
